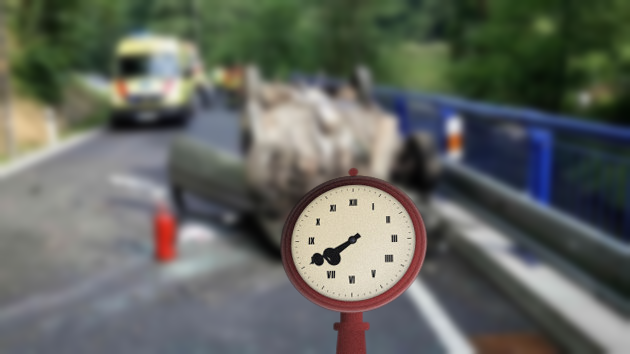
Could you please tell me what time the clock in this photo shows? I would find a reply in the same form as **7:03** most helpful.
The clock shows **7:40**
